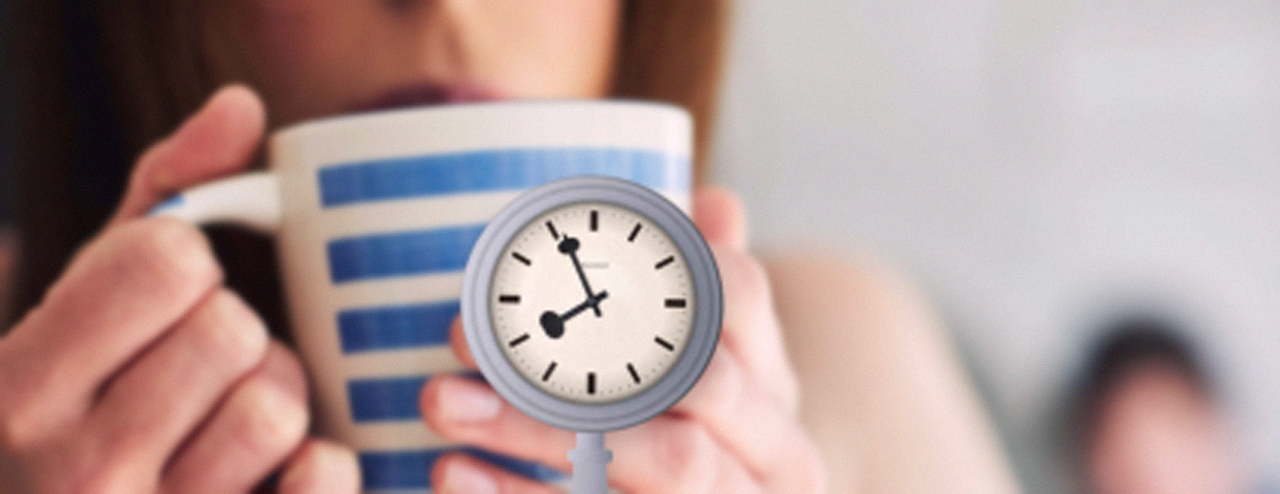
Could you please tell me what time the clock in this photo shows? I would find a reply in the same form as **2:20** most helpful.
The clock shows **7:56**
